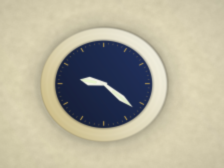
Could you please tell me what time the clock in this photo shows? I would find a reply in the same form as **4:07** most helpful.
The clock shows **9:22**
